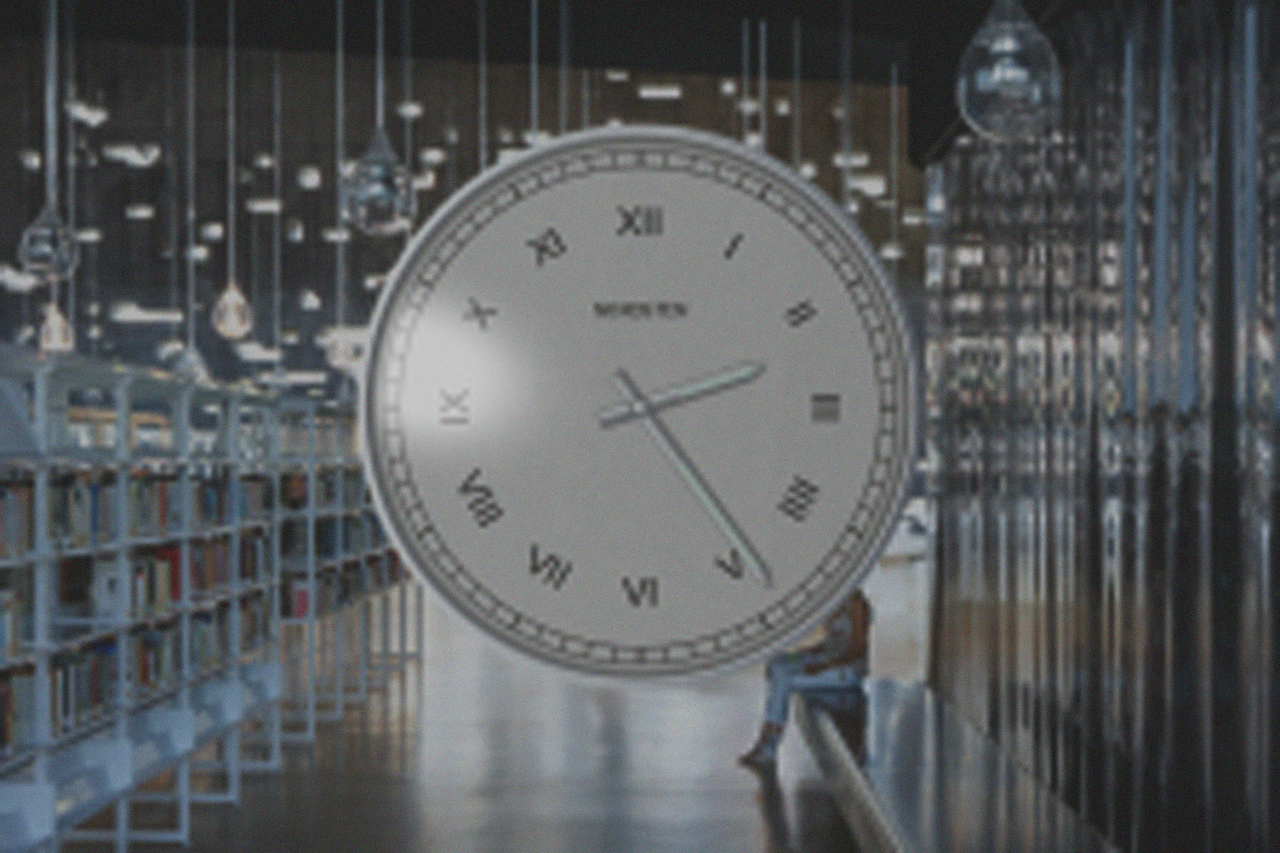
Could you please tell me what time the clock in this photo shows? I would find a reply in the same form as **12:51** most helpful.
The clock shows **2:24**
